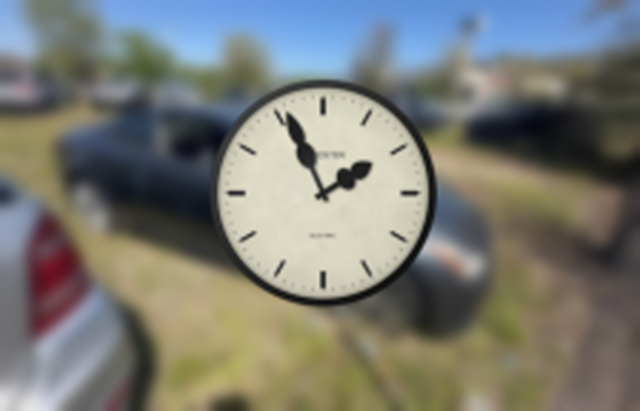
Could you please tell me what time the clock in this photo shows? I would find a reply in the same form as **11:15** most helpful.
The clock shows **1:56**
